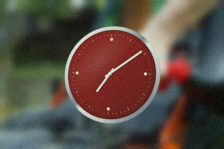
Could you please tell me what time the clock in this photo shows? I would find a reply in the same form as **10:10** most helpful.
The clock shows **7:09**
